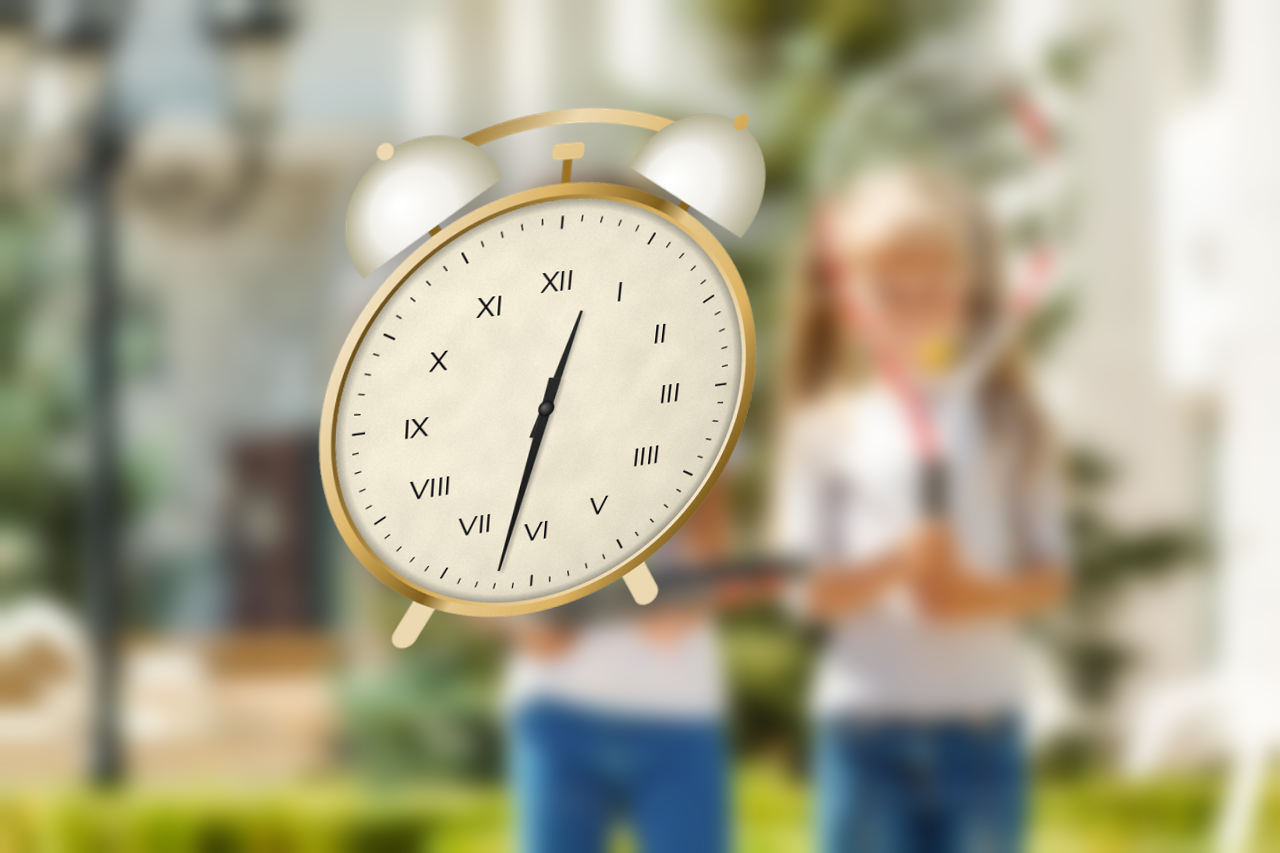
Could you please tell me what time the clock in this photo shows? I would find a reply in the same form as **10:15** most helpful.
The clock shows **12:32**
